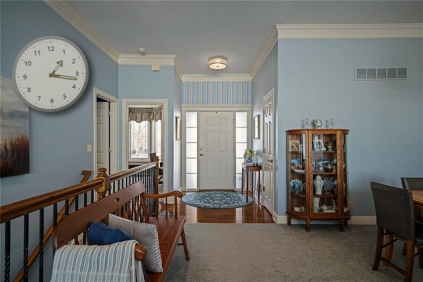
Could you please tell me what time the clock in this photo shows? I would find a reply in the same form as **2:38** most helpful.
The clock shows **1:17**
